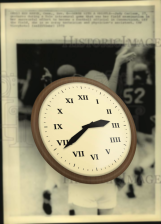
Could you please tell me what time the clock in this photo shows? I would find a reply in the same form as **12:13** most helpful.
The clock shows **2:39**
